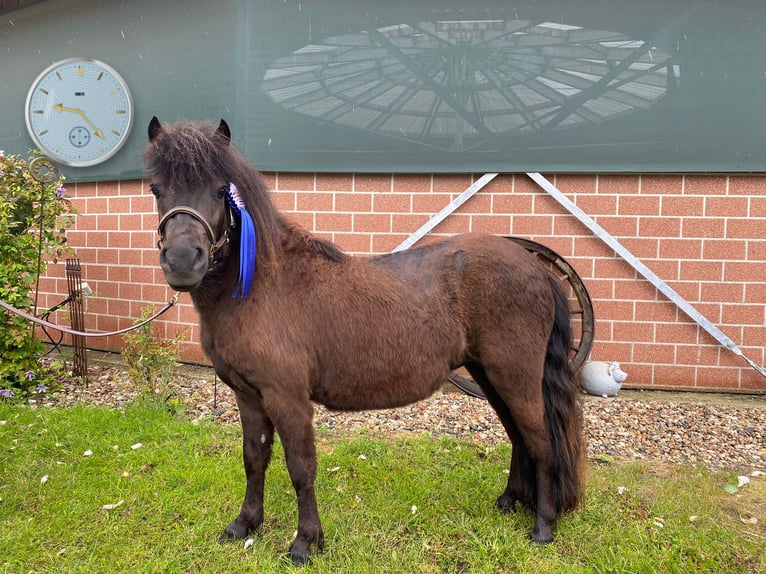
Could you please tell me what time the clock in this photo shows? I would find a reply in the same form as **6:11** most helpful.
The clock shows **9:23**
